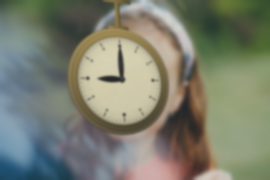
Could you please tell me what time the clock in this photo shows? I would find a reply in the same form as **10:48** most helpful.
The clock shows **9:00**
